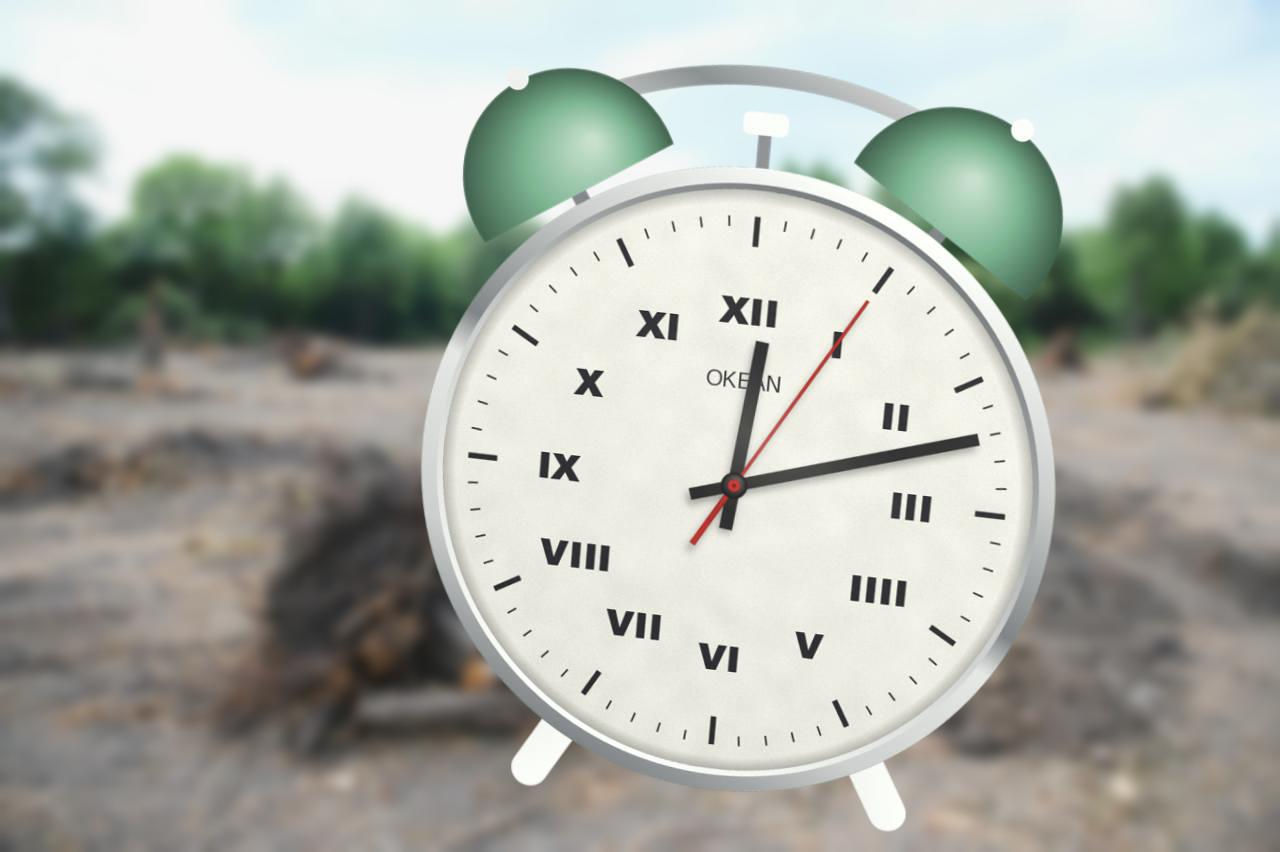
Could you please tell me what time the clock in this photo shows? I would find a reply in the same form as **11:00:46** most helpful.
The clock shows **12:12:05**
